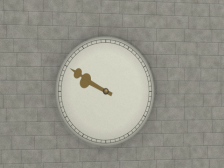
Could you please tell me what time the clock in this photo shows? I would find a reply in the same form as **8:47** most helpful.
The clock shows **9:50**
